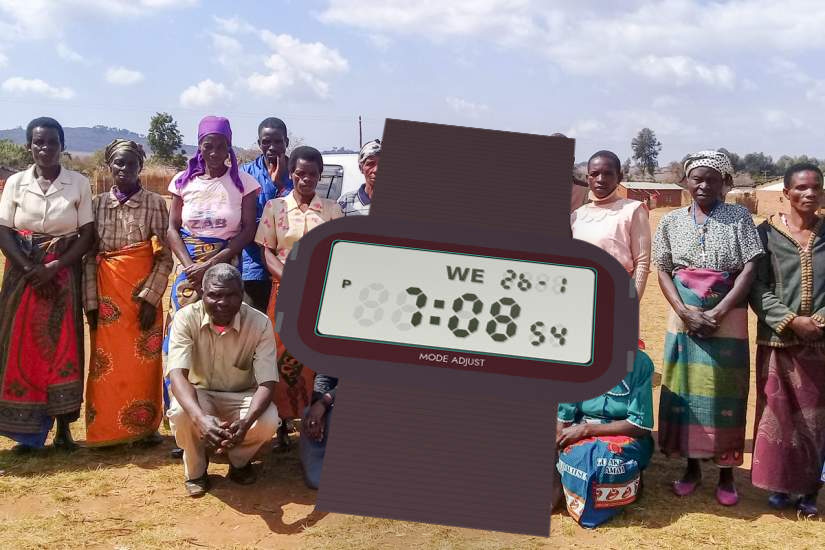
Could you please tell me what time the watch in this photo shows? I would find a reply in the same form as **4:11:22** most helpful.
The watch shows **7:08:54**
